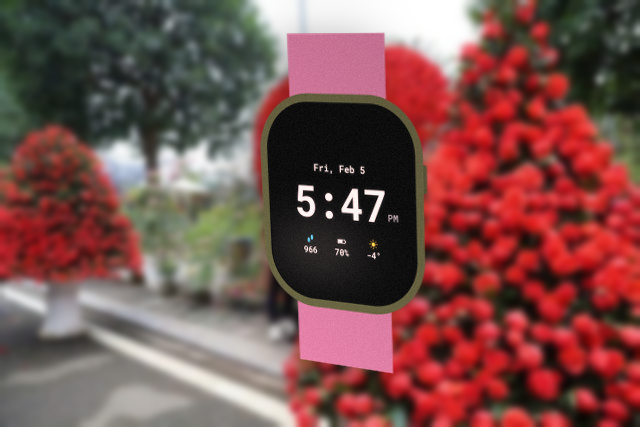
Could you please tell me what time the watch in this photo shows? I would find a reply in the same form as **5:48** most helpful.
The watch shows **5:47**
